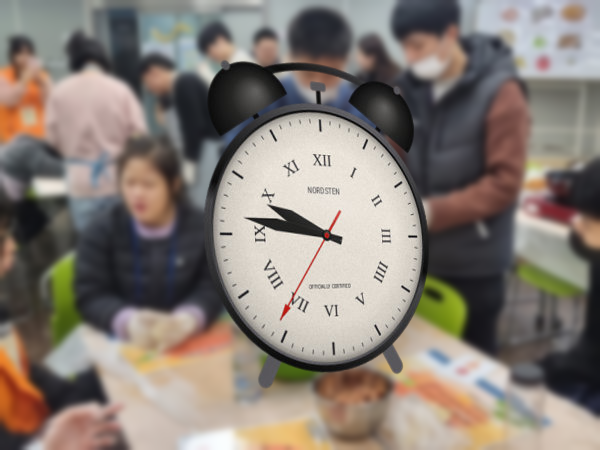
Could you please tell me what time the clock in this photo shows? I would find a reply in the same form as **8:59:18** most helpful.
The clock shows **9:46:36**
